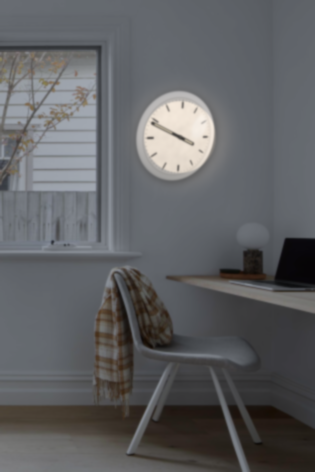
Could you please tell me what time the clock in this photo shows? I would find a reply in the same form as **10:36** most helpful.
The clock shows **3:49**
